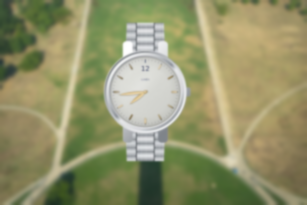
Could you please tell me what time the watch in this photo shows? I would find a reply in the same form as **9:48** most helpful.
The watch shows **7:44**
